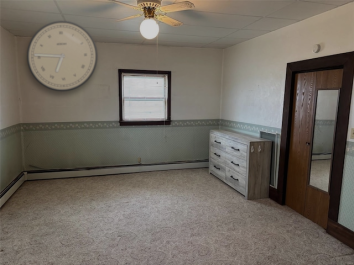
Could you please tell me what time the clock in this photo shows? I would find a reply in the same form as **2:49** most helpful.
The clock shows **6:46**
